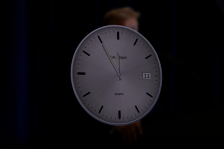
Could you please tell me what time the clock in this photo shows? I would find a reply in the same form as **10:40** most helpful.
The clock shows **11:55**
